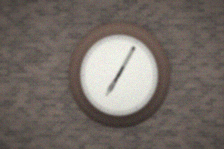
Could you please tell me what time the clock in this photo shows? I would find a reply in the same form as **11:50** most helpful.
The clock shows **7:05**
